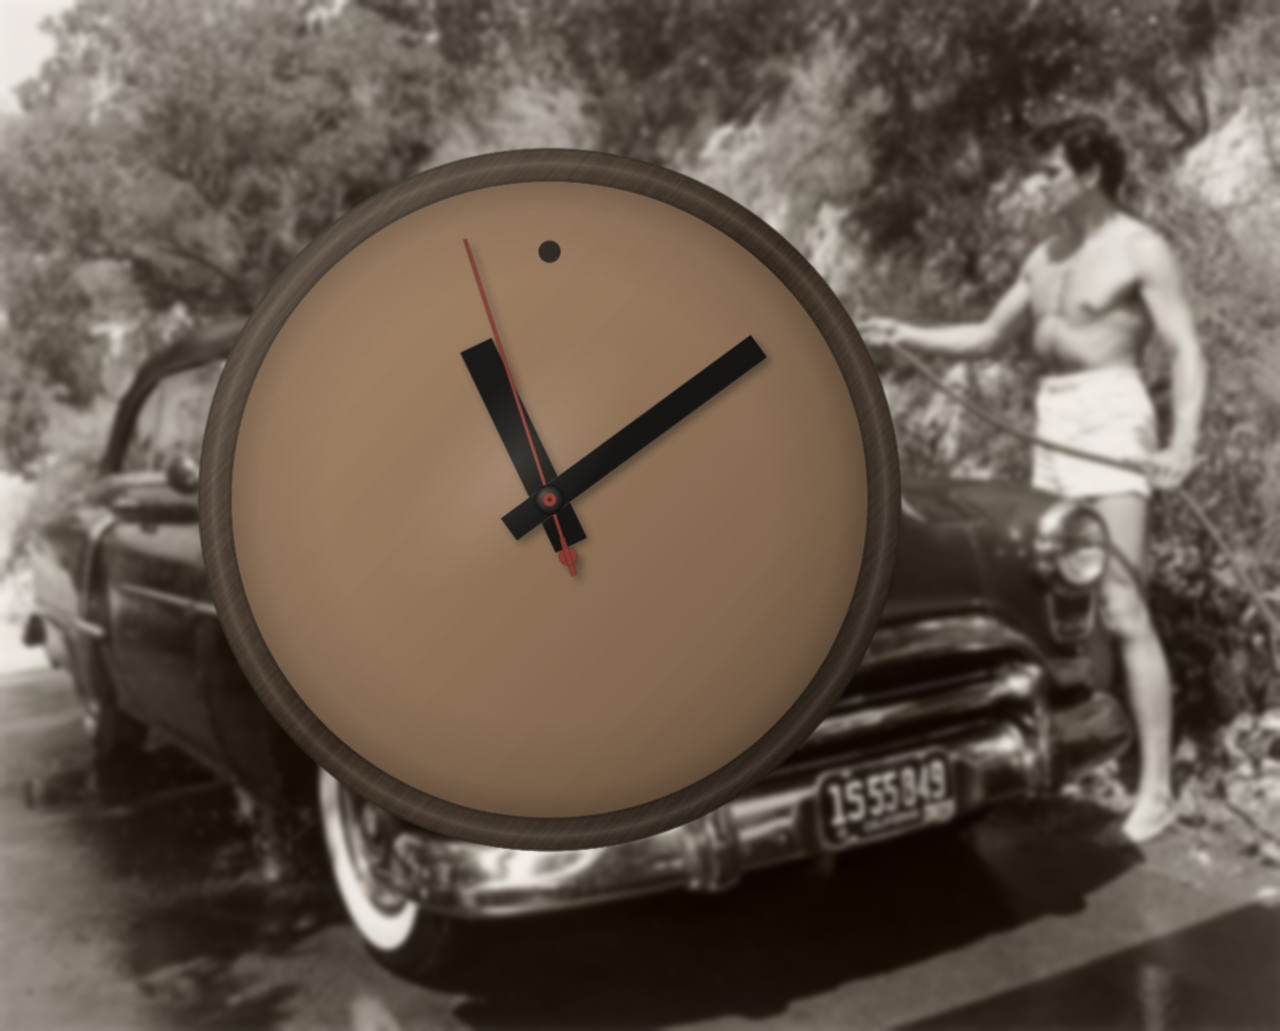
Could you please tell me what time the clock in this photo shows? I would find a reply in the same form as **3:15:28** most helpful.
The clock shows **11:08:57**
